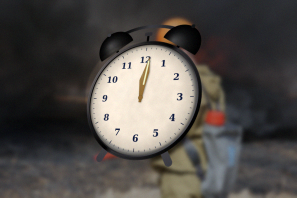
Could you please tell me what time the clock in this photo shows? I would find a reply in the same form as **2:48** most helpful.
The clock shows **12:01**
